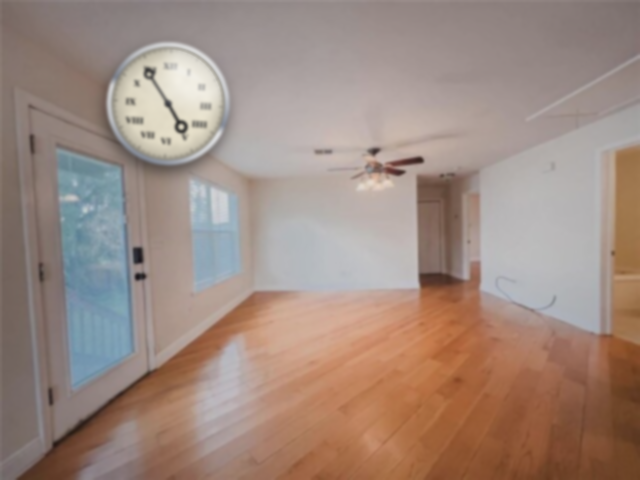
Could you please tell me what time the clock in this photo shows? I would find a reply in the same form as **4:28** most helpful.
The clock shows **4:54**
